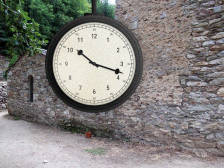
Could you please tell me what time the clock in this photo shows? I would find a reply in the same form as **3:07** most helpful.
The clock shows **10:18**
